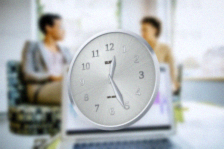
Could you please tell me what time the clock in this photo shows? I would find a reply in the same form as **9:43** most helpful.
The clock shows **12:26**
